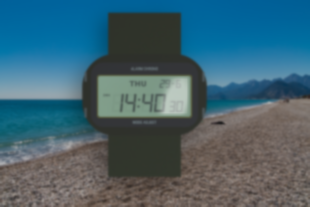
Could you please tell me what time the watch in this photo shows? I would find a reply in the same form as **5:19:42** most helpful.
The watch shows **14:40:30**
